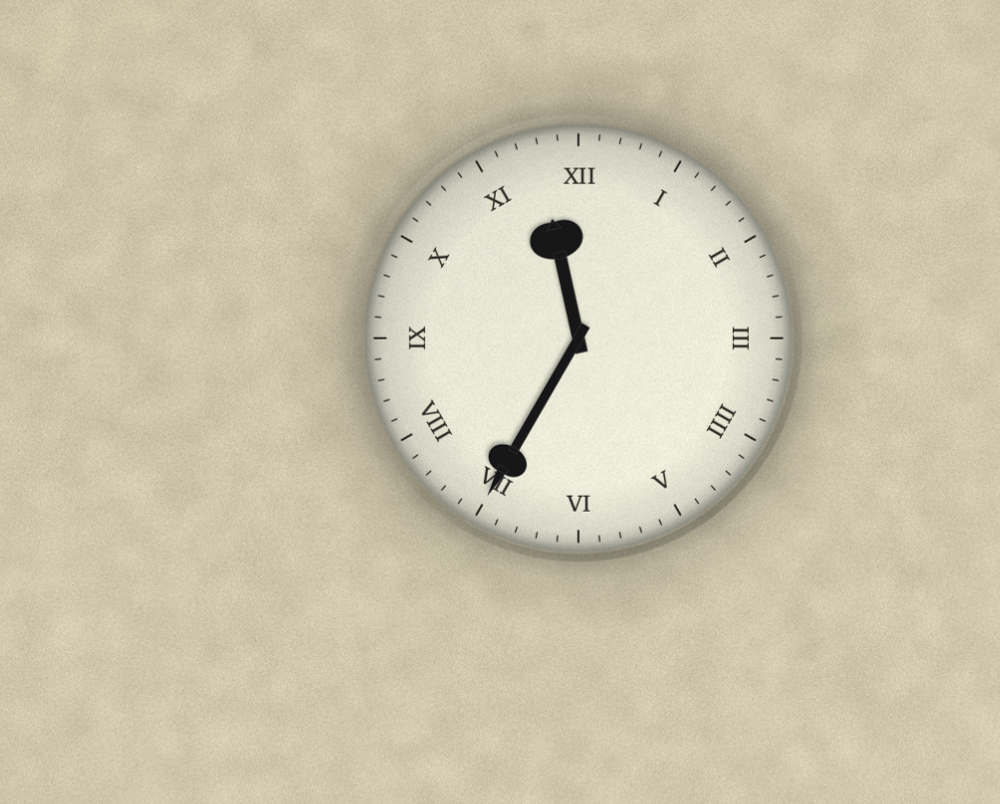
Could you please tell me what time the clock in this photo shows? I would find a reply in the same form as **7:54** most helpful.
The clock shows **11:35**
